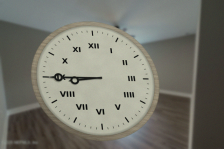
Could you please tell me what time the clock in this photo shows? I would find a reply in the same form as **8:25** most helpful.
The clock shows **8:45**
